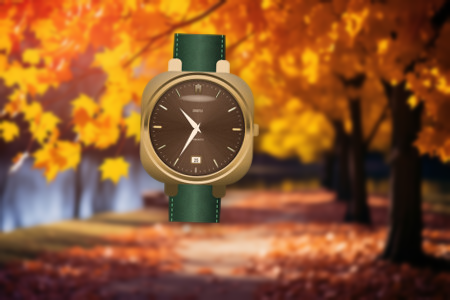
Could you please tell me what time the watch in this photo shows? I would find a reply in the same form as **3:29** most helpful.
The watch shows **10:35**
